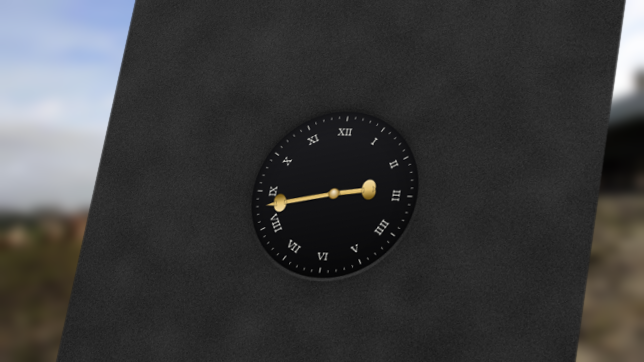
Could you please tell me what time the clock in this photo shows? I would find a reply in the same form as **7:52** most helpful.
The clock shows **2:43**
